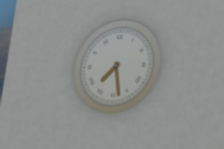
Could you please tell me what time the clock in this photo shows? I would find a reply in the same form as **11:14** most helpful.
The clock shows **7:28**
